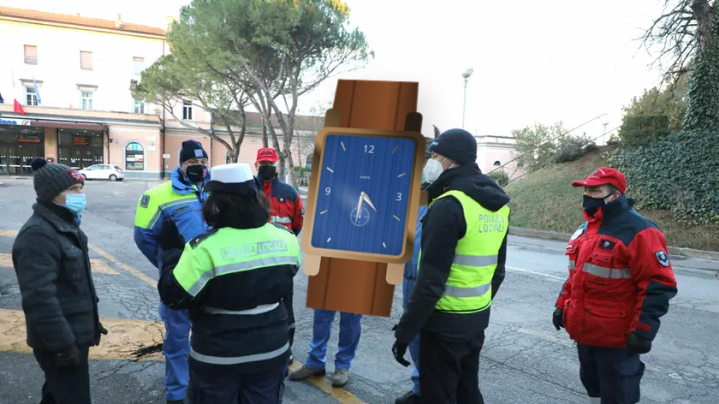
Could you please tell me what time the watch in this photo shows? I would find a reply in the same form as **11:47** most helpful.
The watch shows **4:31**
